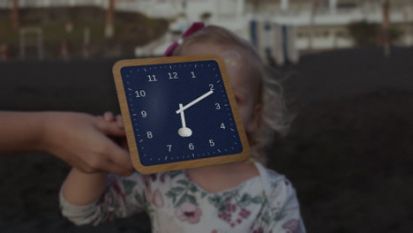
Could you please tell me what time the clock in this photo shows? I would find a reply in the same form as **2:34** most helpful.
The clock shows **6:11**
